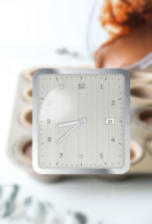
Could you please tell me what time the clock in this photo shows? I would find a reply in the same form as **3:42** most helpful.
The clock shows **8:38**
